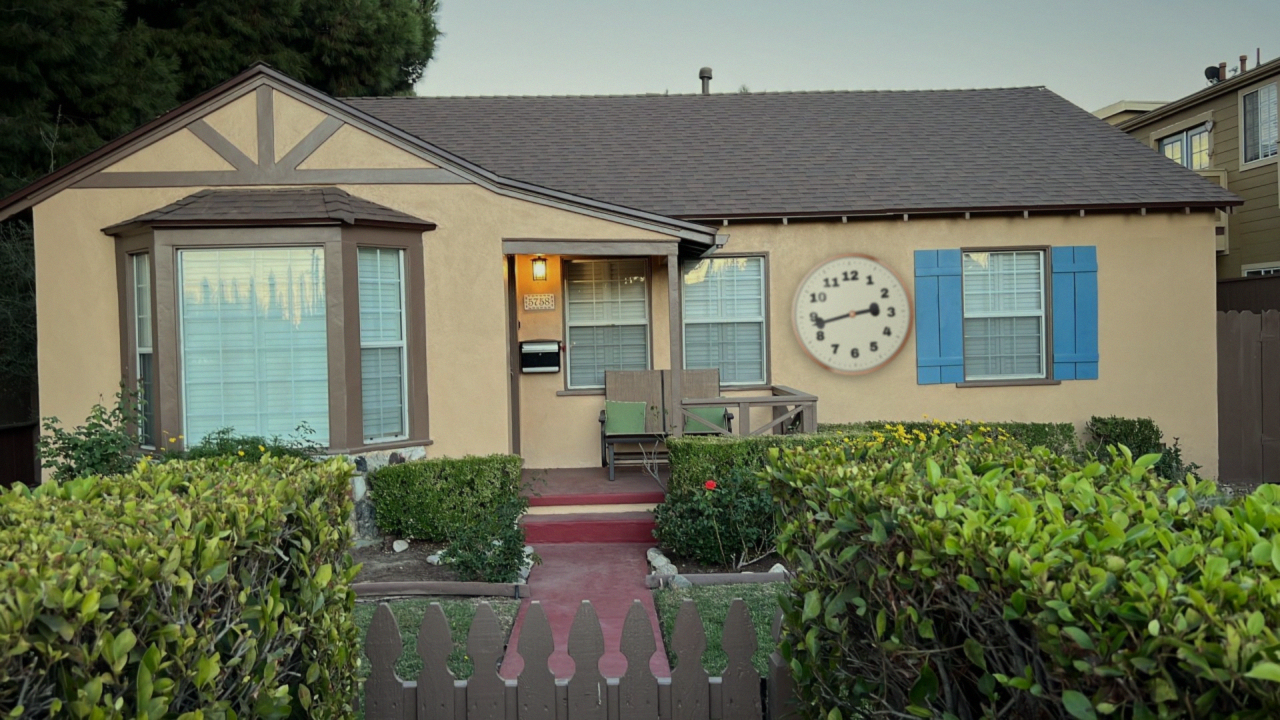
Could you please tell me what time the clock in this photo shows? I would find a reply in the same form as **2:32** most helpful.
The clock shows **2:43**
